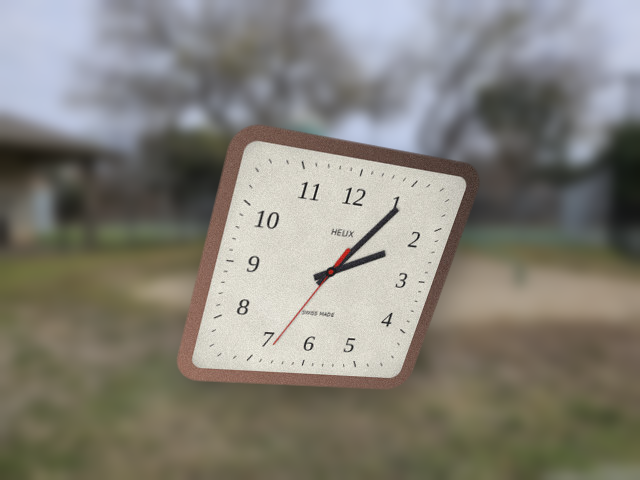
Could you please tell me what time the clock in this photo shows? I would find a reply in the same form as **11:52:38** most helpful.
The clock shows **2:05:34**
